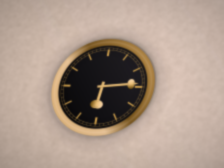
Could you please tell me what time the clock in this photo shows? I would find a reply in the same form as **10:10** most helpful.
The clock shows **6:14**
